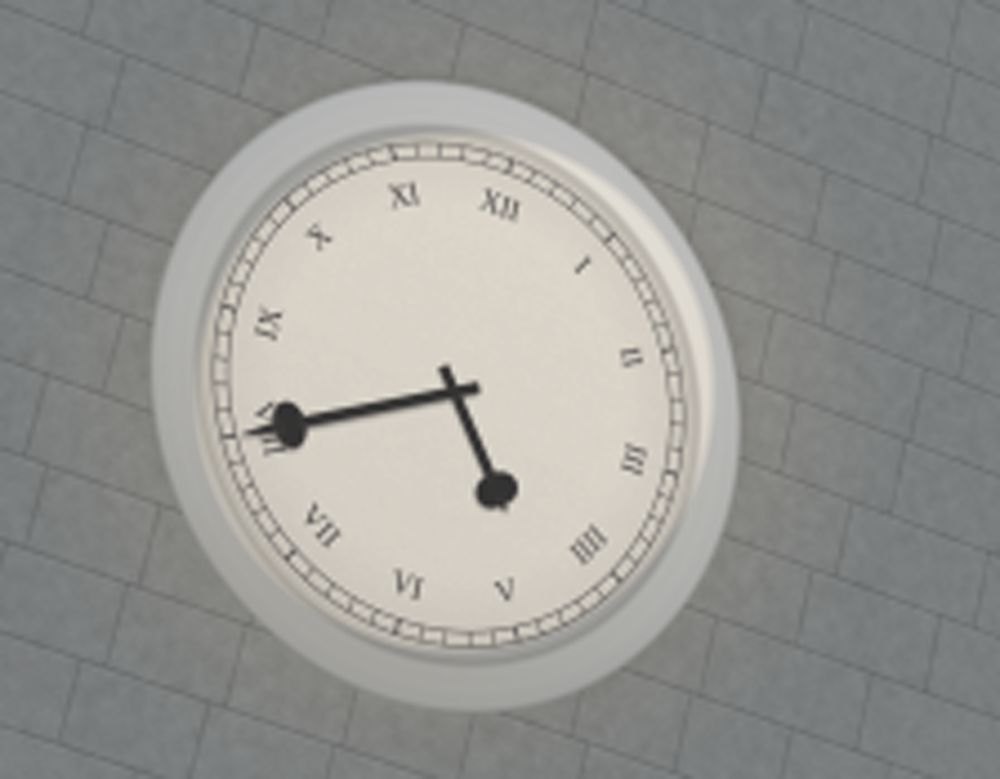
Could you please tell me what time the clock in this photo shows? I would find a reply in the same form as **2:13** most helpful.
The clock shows **4:40**
